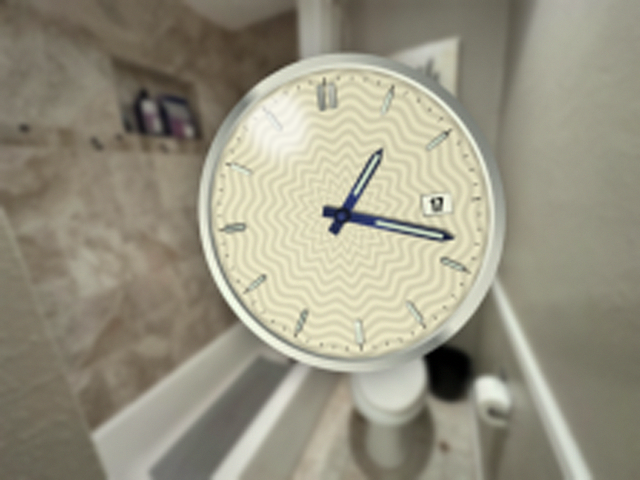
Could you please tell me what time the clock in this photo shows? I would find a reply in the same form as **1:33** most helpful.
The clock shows **1:18**
